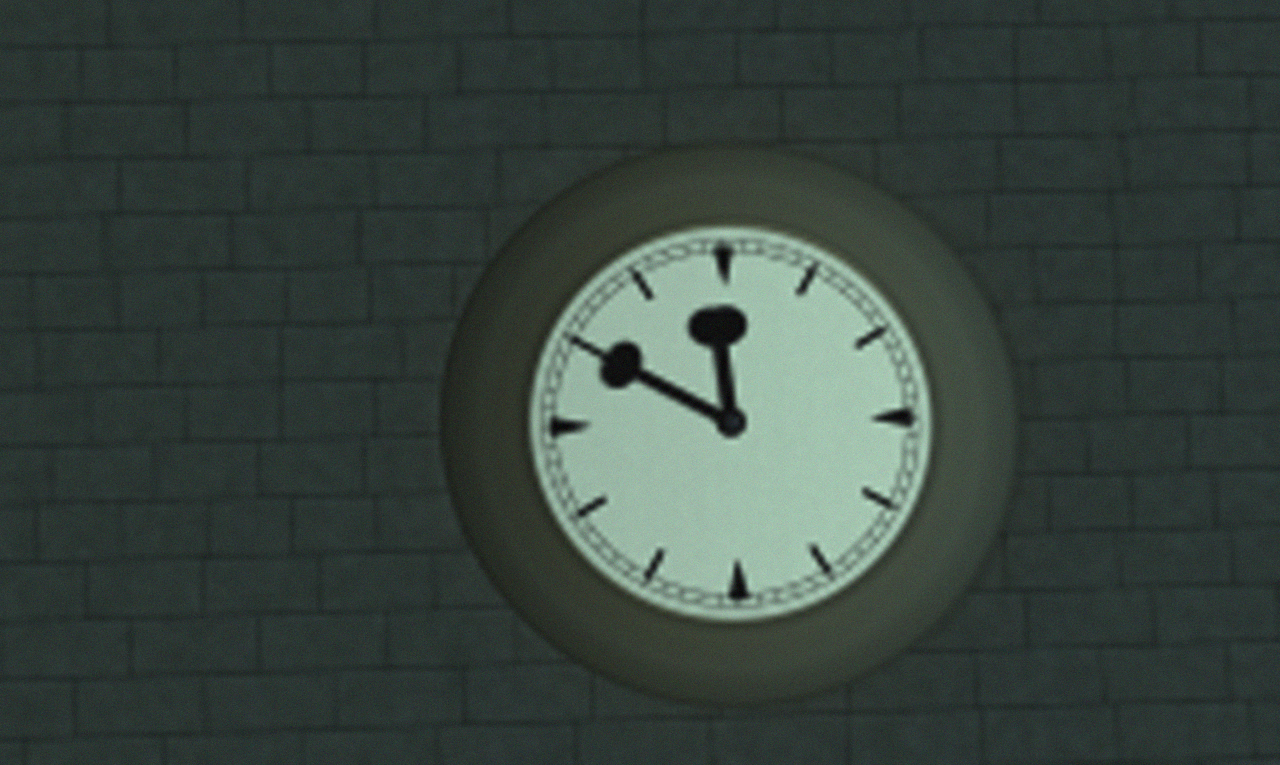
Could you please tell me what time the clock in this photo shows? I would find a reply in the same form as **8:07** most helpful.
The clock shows **11:50**
